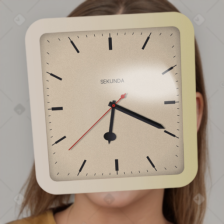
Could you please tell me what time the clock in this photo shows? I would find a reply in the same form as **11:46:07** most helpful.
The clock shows **6:19:38**
